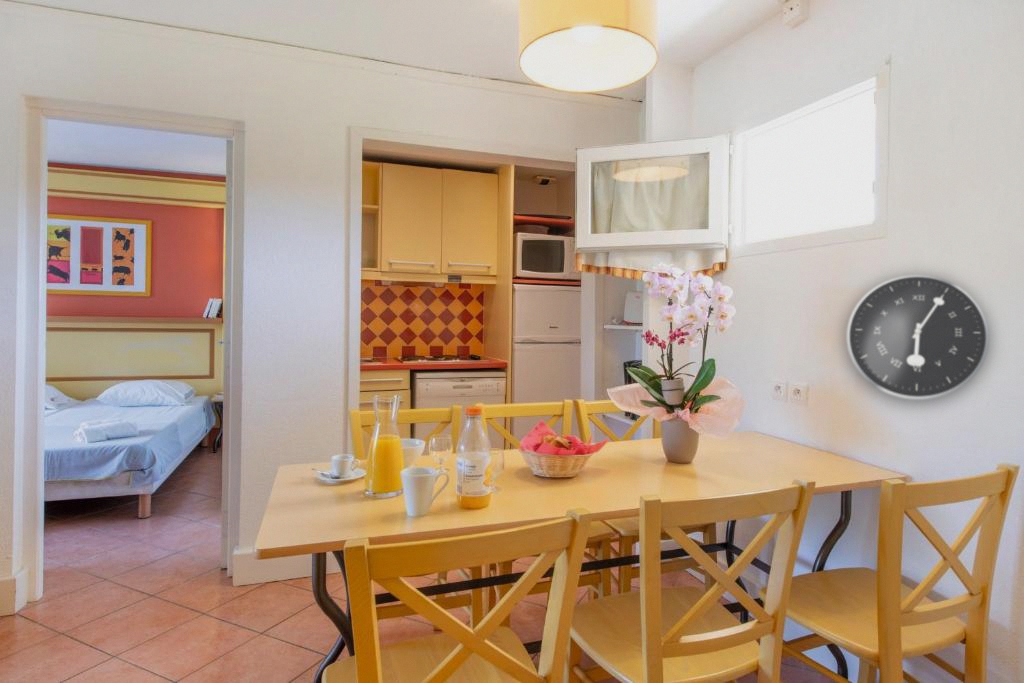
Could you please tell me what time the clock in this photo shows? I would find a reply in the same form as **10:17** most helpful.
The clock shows **6:05**
